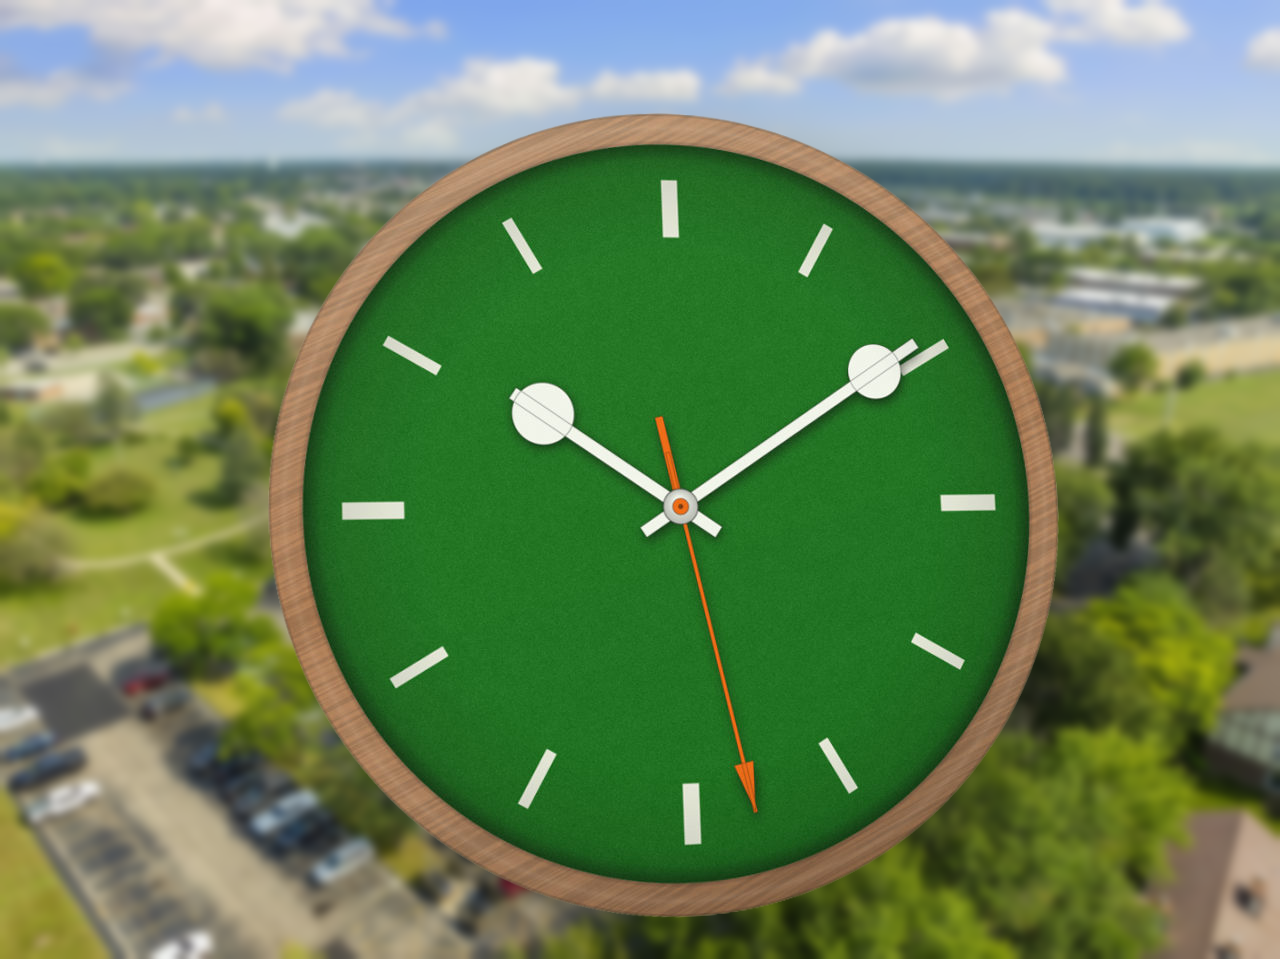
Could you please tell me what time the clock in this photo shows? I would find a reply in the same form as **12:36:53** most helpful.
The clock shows **10:09:28**
